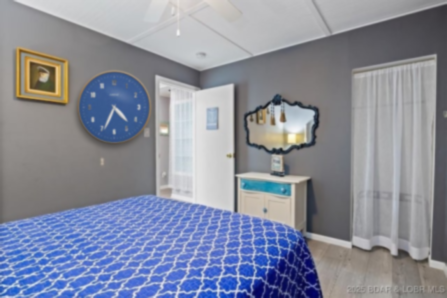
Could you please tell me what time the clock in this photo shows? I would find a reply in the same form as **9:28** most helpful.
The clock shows **4:34**
